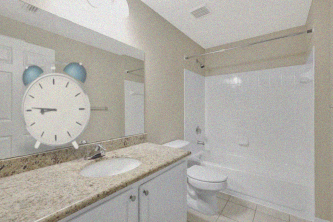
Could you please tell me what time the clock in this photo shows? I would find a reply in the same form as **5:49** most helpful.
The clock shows **8:46**
